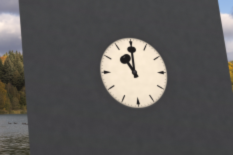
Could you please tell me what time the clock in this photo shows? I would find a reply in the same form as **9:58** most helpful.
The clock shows **11:00**
